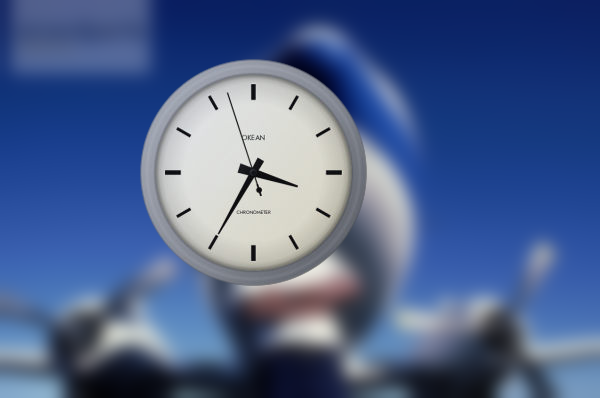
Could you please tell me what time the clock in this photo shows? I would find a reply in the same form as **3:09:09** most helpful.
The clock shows **3:34:57**
